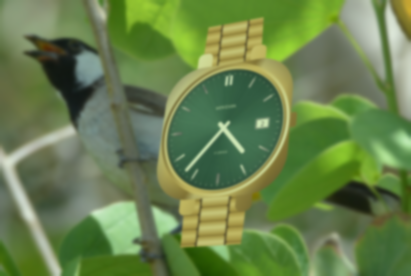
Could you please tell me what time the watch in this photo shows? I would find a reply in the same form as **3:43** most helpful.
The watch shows **4:37**
